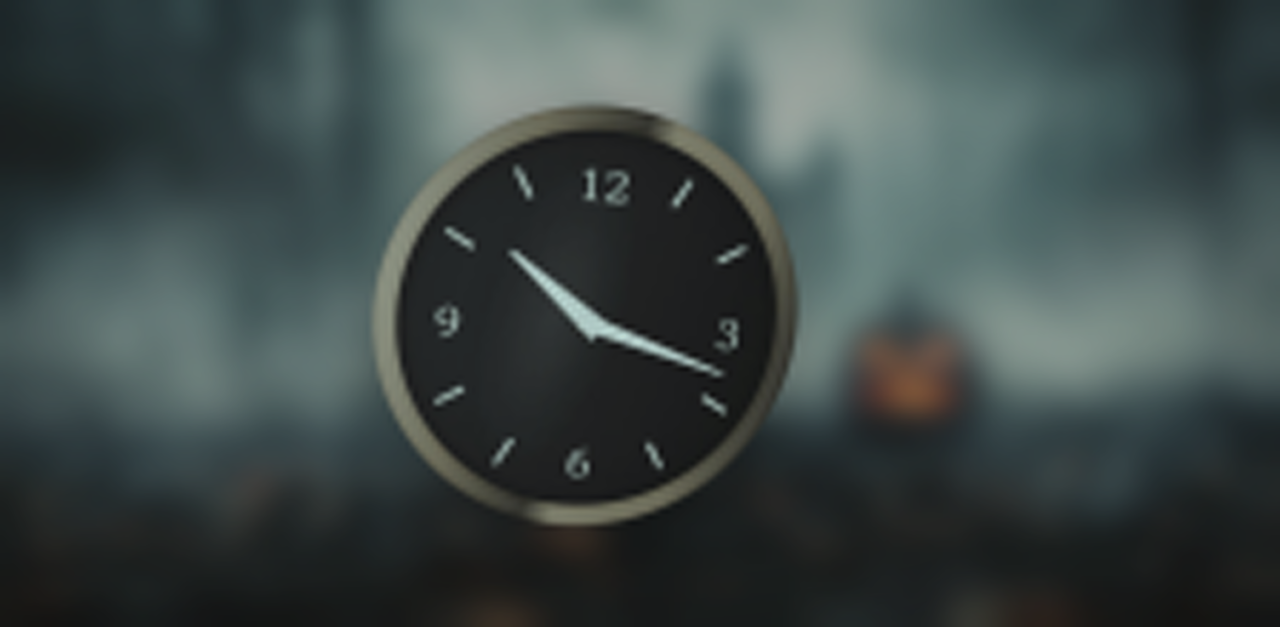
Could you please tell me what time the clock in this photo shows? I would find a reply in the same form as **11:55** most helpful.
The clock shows **10:18**
